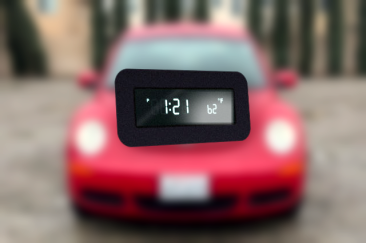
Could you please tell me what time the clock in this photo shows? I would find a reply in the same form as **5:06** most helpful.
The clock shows **1:21**
